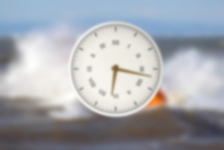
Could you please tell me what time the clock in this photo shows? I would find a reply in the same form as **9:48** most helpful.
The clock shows **6:17**
